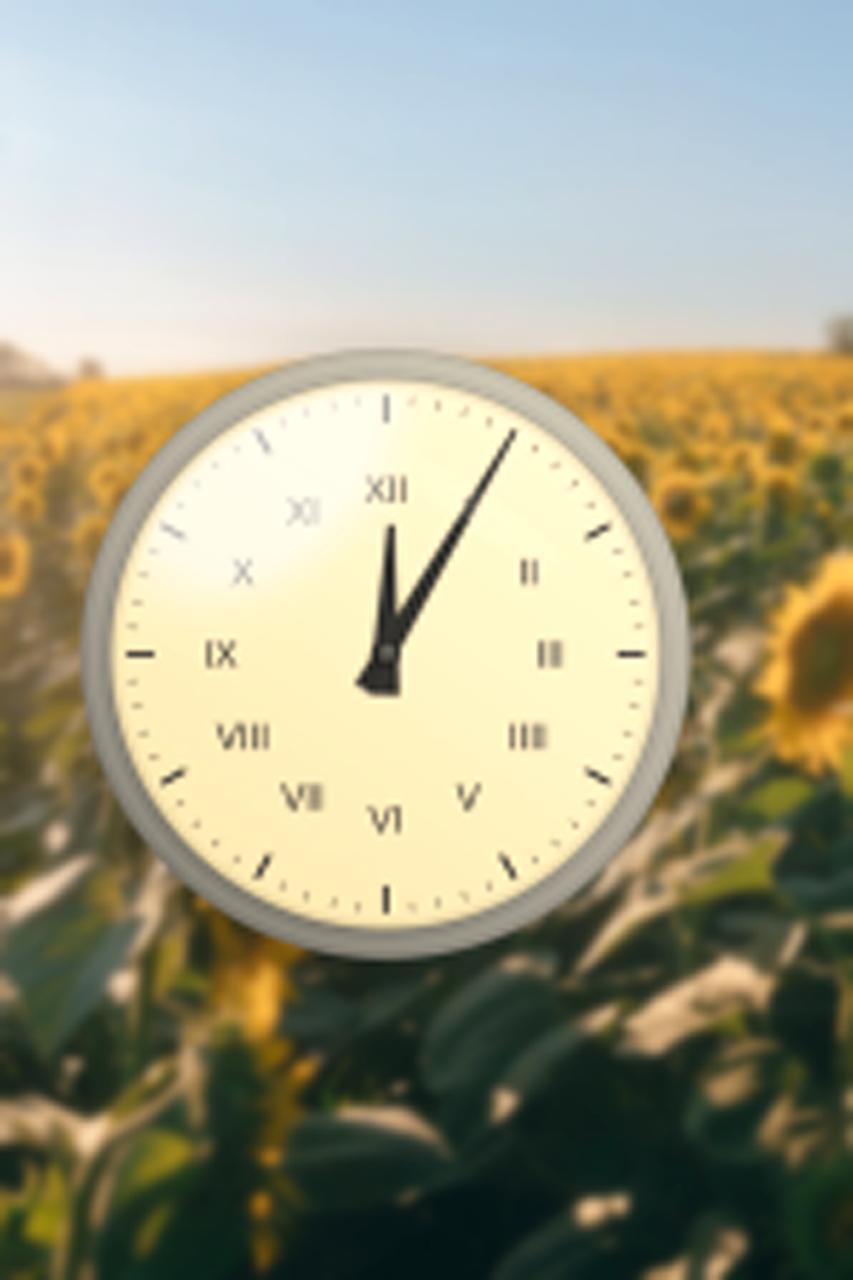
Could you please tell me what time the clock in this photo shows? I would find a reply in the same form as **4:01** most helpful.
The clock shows **12:05**
